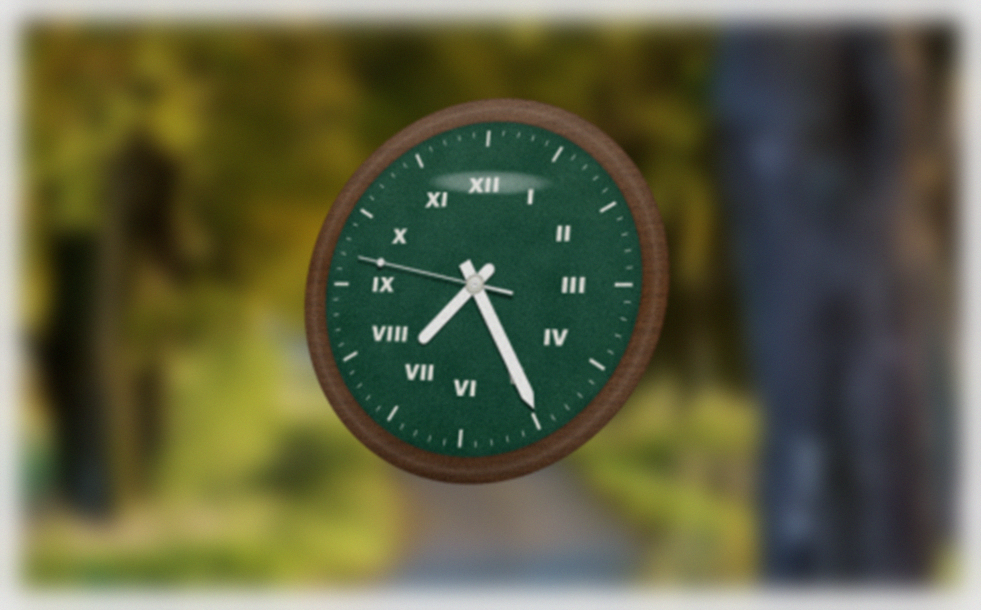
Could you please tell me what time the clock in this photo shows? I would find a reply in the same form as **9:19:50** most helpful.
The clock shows **7:24:47**
